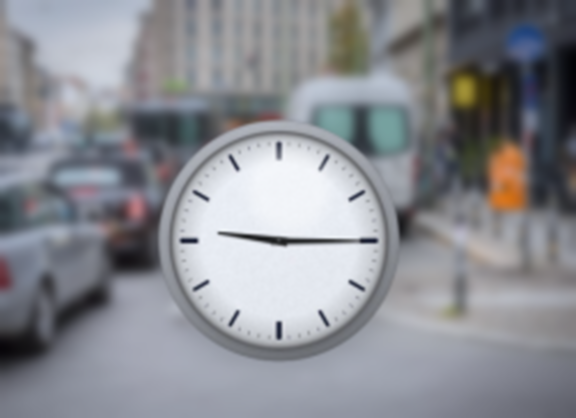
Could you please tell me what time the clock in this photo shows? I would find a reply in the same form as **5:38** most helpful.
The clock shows **9:15**
